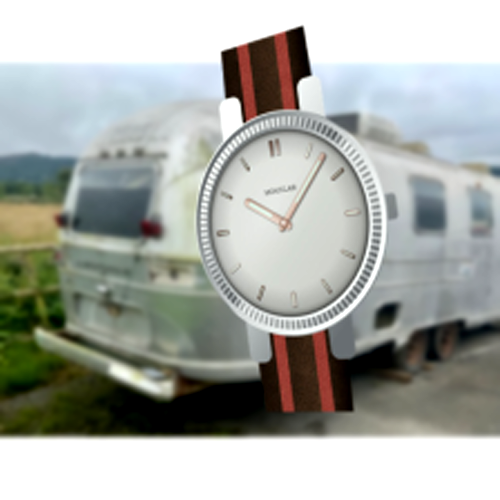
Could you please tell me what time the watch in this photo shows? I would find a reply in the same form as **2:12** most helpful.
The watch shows **10:07**
